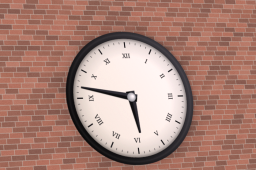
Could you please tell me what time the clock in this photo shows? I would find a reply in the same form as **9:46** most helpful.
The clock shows **5:47**
